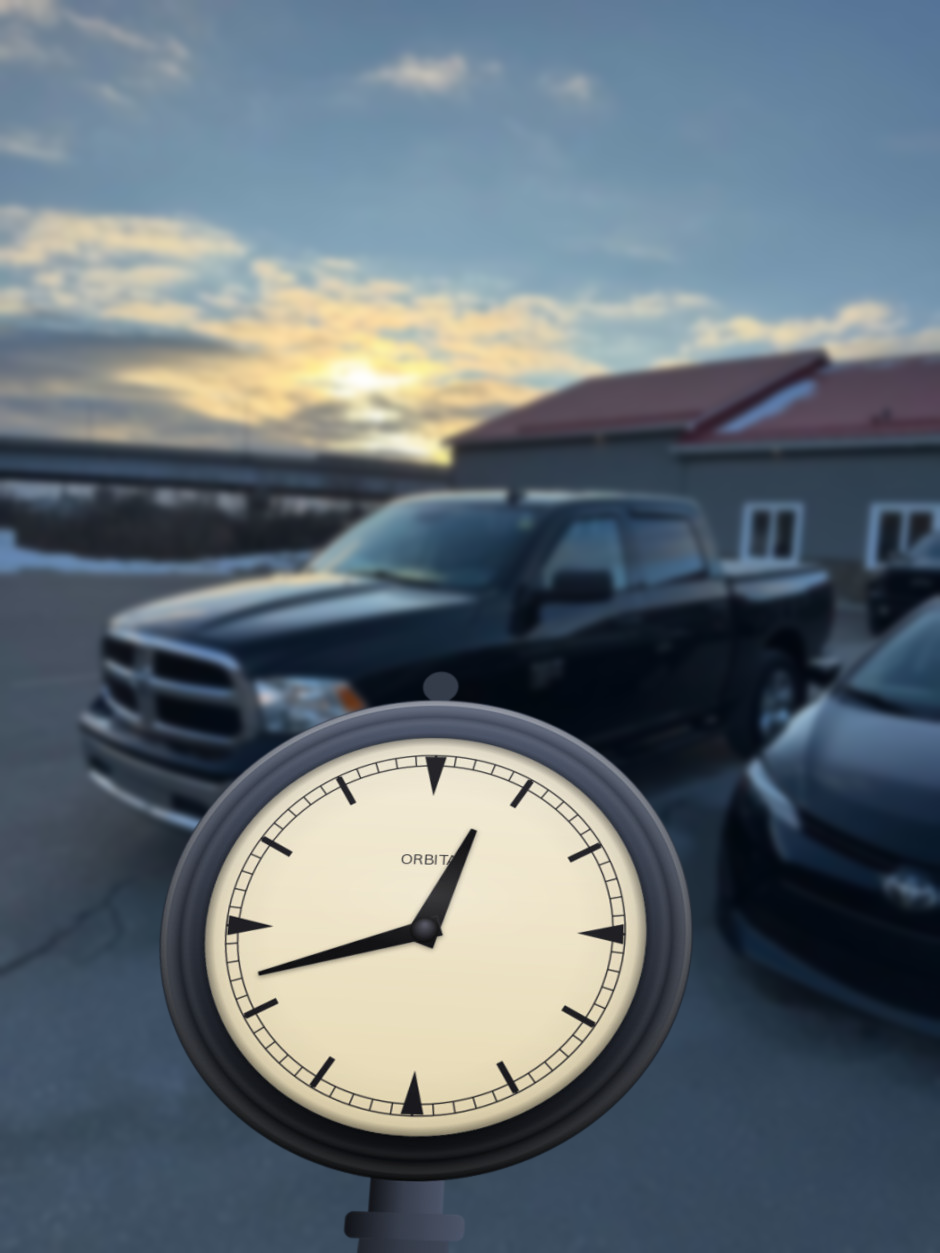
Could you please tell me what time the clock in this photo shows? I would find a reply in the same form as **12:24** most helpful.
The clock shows **12:42**
